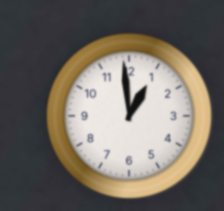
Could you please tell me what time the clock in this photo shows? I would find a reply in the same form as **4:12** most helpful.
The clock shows **12:59**
